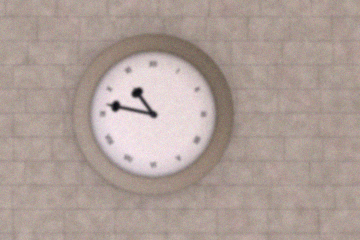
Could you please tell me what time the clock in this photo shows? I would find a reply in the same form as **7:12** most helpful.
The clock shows **10:47**
